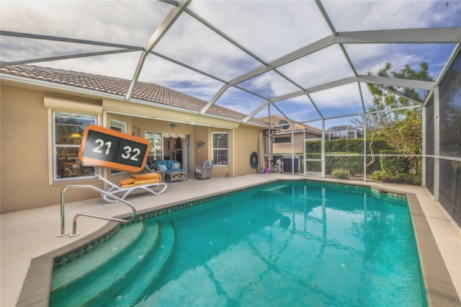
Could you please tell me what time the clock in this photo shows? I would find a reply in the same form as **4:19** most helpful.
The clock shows **21:32**
